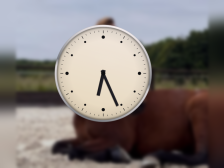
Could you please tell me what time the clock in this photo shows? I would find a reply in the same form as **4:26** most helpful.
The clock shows **6:26**
